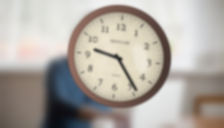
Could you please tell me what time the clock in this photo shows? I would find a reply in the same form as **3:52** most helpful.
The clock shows **9:24**
